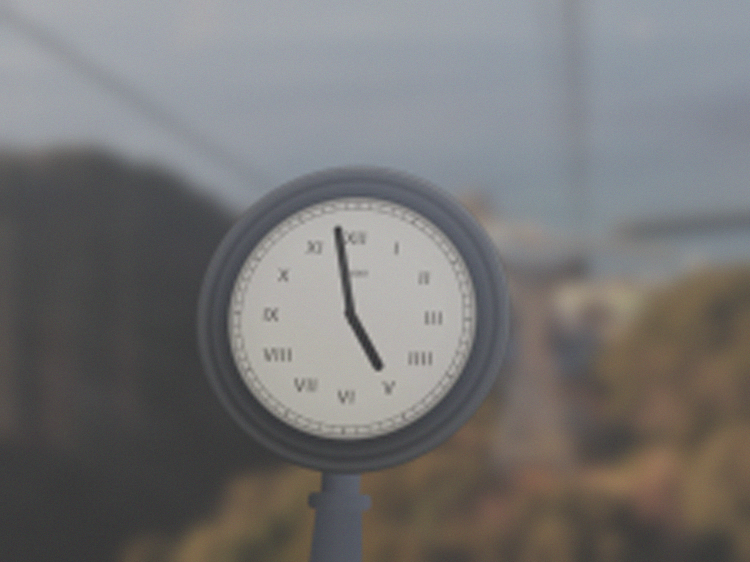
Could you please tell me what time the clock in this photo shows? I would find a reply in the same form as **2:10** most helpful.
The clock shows **4:58**
